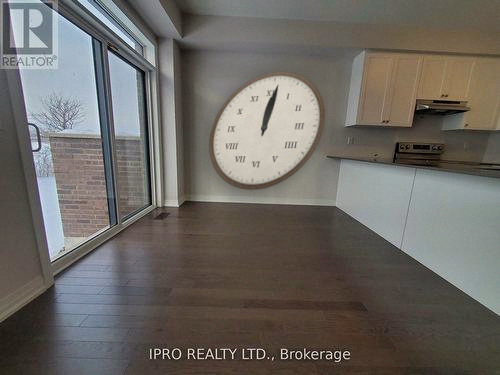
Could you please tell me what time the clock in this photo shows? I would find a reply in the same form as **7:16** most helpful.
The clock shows **12:01**
